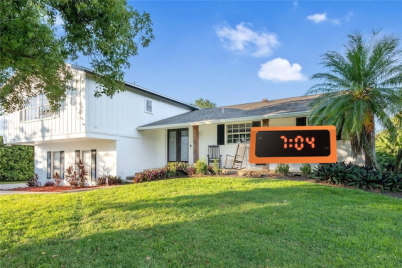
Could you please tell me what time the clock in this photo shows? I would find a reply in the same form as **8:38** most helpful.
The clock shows **7:04**
